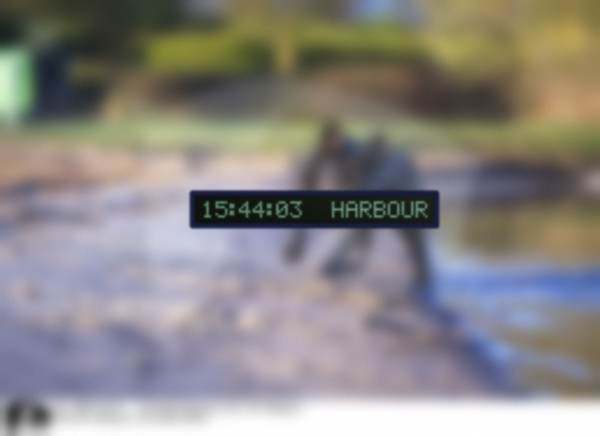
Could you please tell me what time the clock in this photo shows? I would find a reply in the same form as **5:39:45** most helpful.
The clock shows **15:44:03**
